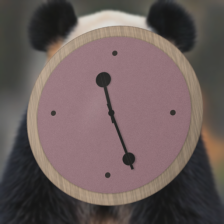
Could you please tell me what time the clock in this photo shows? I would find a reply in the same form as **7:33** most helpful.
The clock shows **11:26**
